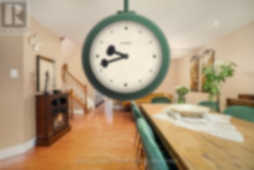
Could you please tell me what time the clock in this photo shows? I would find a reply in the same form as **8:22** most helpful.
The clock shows **9:42**
